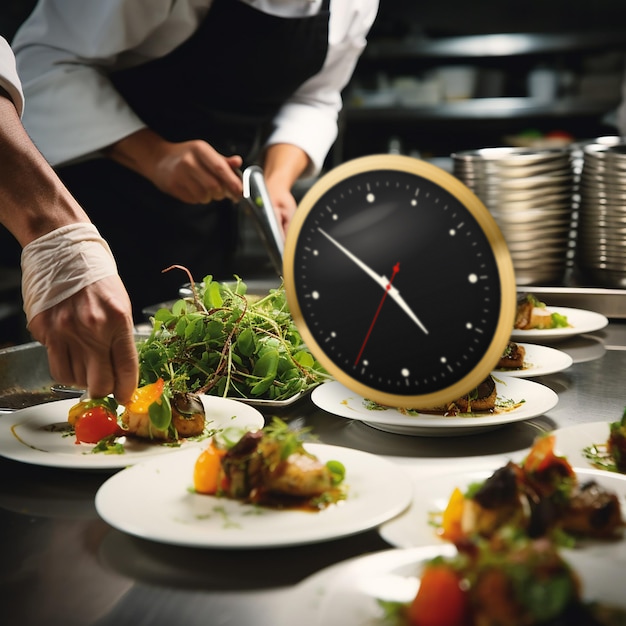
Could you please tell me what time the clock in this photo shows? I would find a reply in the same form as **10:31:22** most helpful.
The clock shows **4:52:36**
